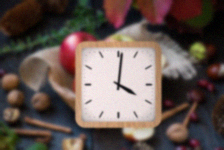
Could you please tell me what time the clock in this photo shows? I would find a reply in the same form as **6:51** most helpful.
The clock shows **4:01**
